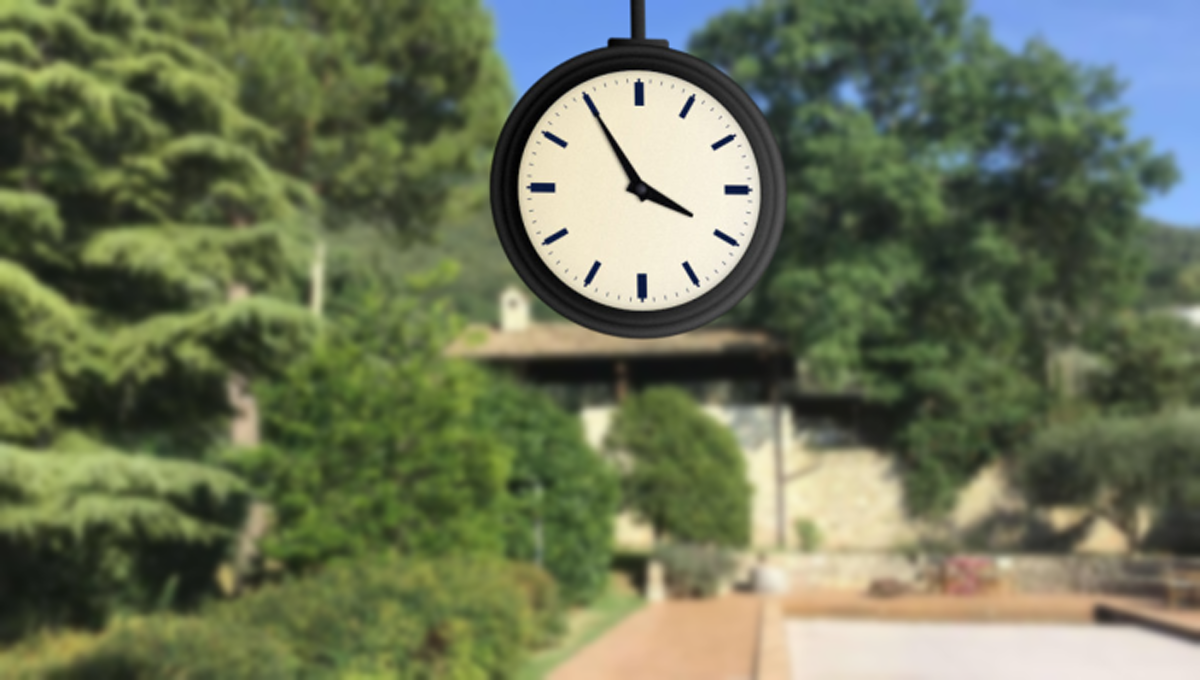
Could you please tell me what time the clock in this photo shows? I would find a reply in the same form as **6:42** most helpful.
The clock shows **3:55**
